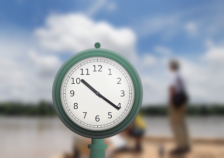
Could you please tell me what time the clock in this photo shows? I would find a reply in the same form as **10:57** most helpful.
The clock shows **10:21**
